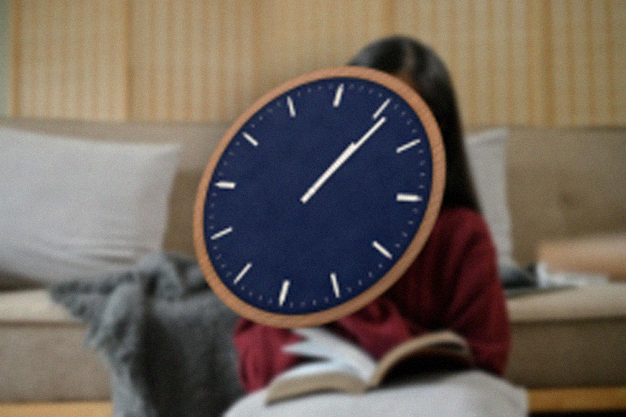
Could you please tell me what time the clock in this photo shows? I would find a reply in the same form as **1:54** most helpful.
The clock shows **1:06**
